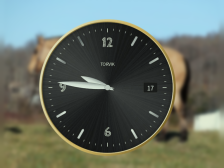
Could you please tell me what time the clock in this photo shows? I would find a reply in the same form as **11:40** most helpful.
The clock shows **9:46**
